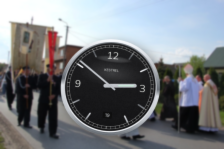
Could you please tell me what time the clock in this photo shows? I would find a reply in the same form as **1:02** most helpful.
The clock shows **2:51**
